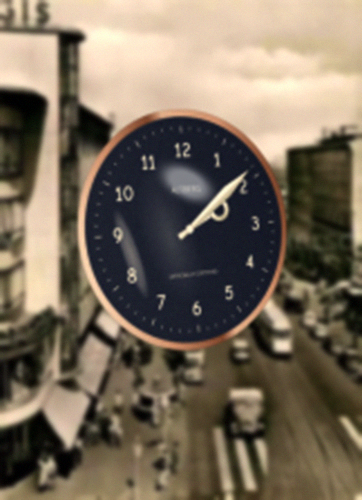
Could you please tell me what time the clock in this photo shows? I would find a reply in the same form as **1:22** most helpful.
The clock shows **2:09**
